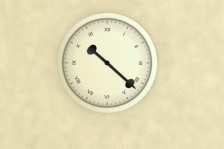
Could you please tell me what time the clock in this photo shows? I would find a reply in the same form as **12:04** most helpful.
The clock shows **10:22**
